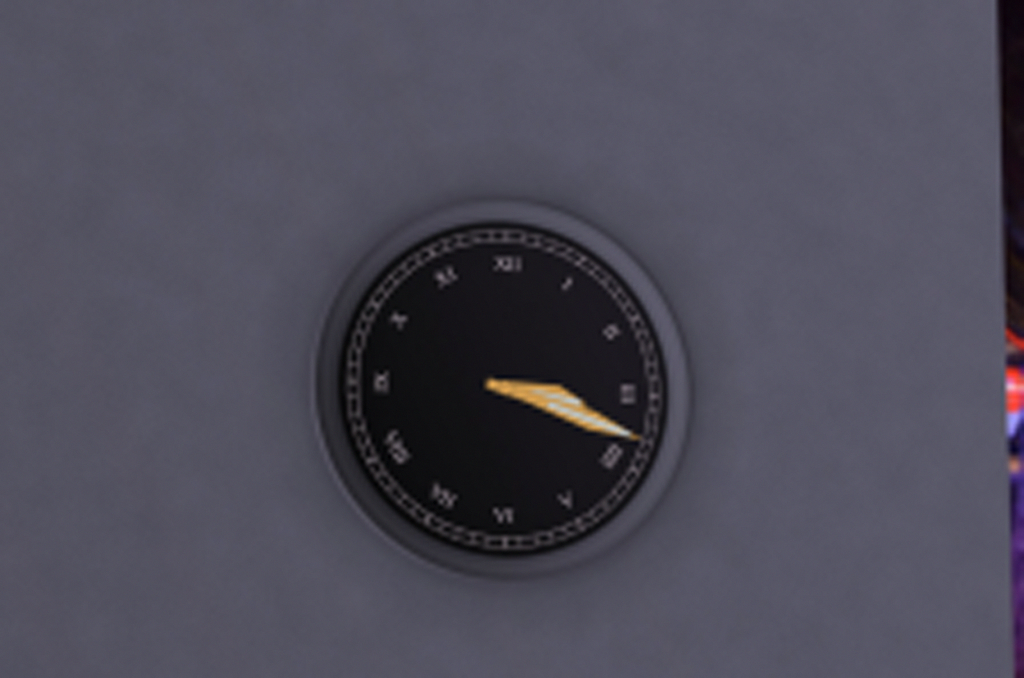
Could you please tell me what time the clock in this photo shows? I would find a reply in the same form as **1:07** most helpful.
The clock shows **3:18**
